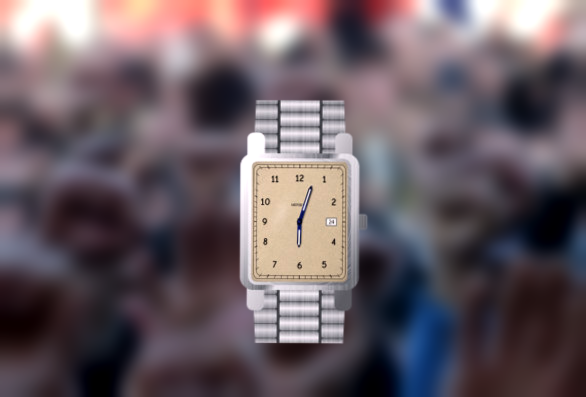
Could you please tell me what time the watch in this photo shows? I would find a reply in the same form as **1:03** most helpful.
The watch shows **6:03**
